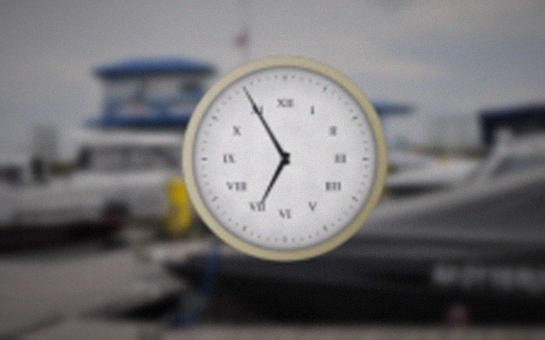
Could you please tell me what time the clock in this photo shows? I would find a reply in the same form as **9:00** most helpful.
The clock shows **6:55**
